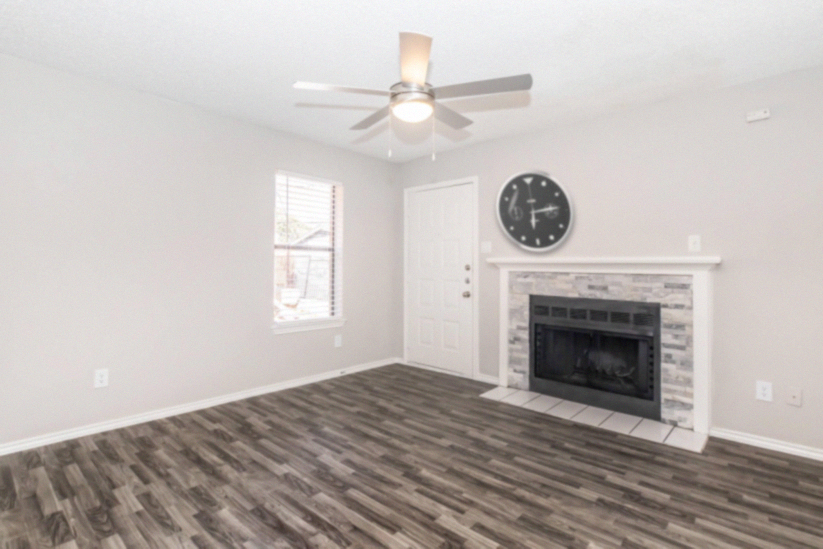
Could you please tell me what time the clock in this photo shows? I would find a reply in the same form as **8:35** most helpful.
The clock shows **6:14**
